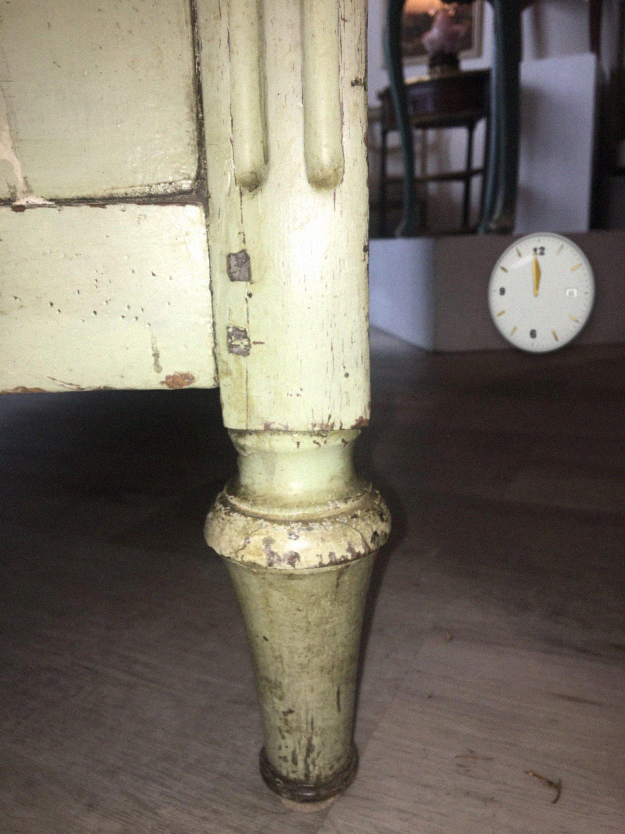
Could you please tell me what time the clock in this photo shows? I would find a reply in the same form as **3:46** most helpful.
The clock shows **11:59**
